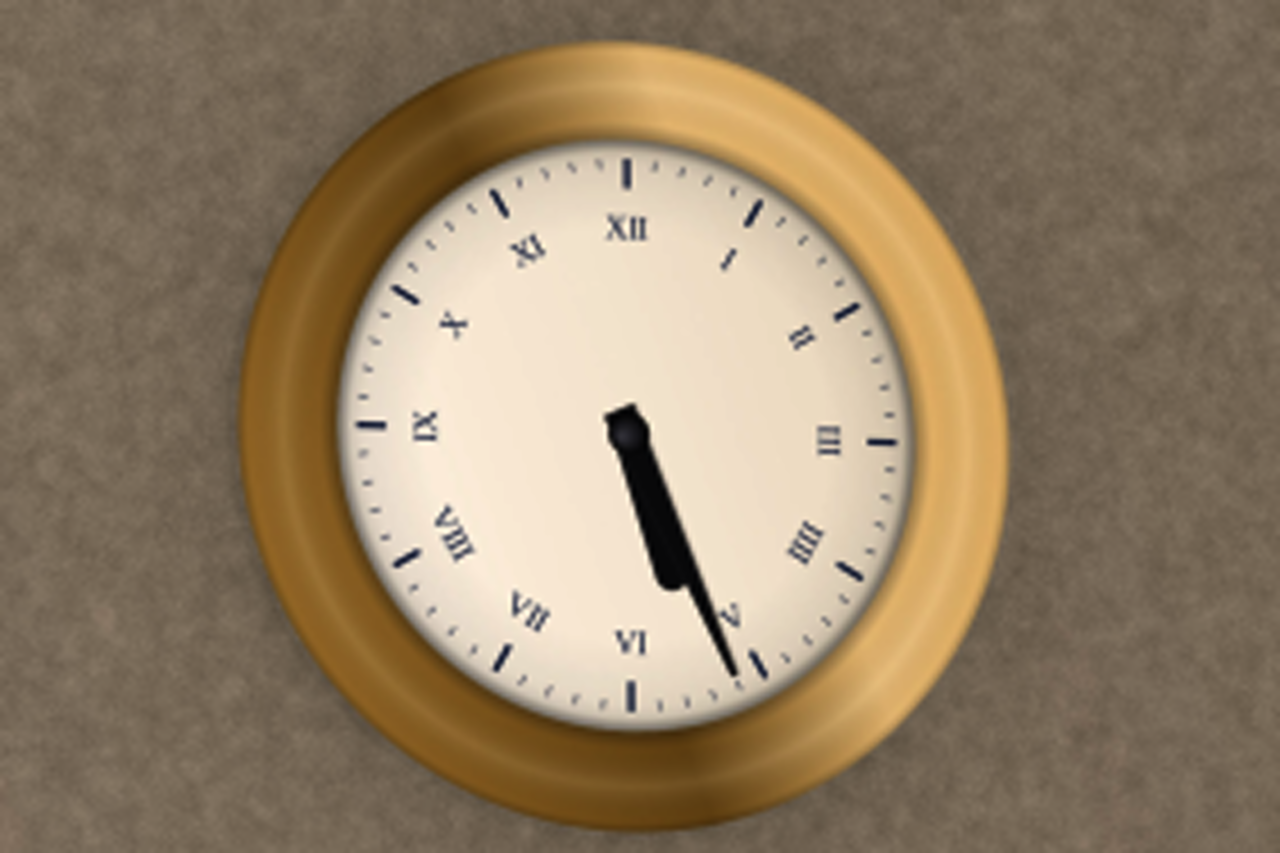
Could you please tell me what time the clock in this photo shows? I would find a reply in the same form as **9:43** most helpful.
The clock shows **5:26**
